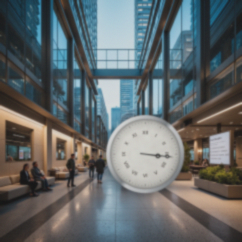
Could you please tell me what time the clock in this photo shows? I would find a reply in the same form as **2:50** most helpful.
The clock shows **3:16**
